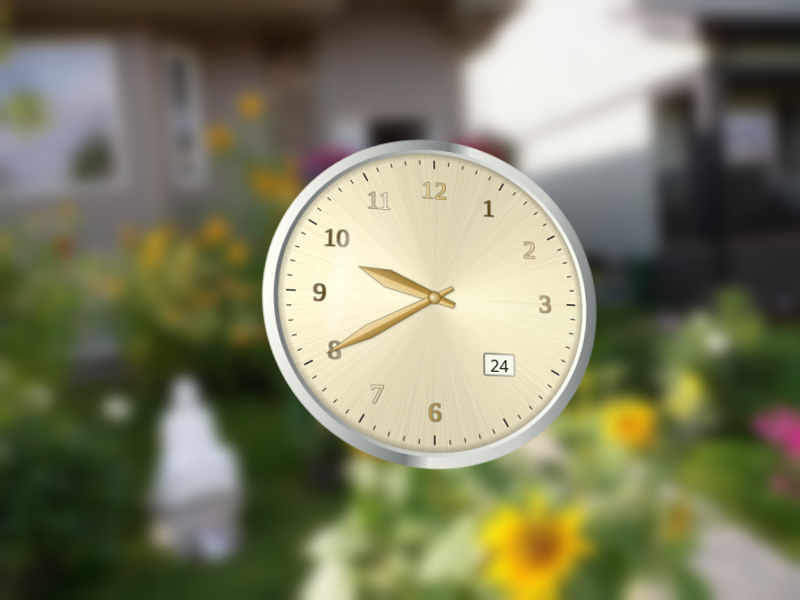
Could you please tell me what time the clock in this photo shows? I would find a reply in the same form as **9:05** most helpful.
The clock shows **9:40**
